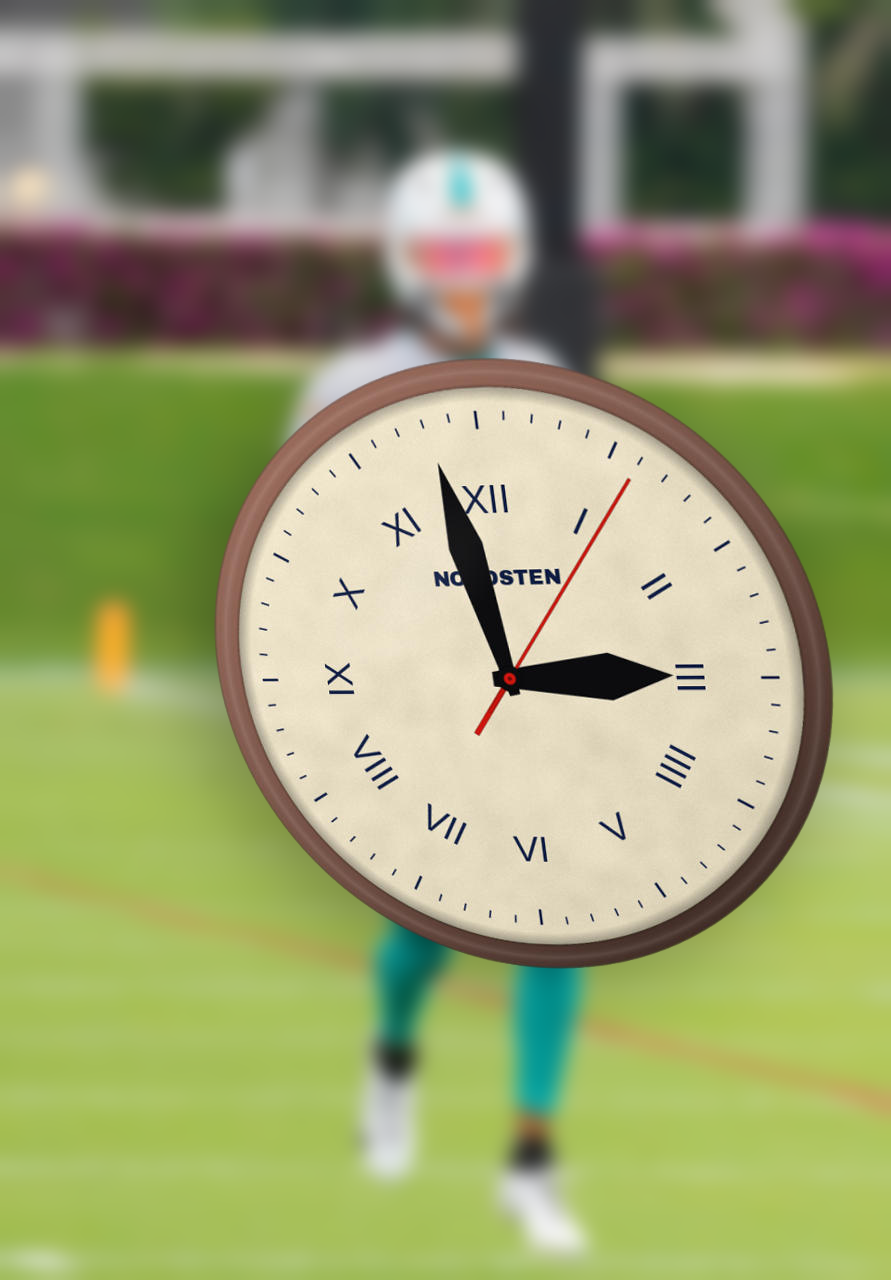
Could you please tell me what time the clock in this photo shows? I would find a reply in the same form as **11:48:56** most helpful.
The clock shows **2:58:06**
